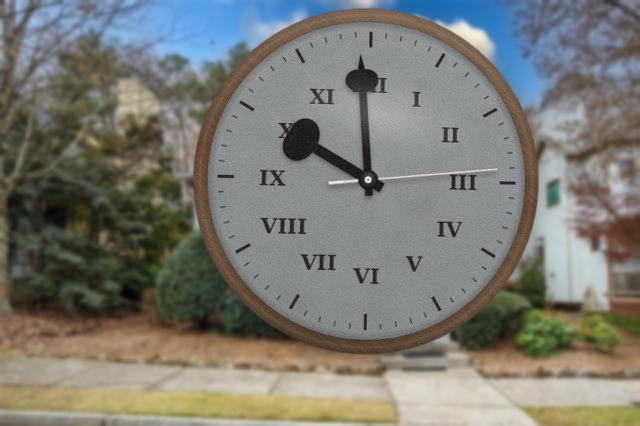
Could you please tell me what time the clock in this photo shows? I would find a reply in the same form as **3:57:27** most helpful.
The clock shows **9:59:14**
